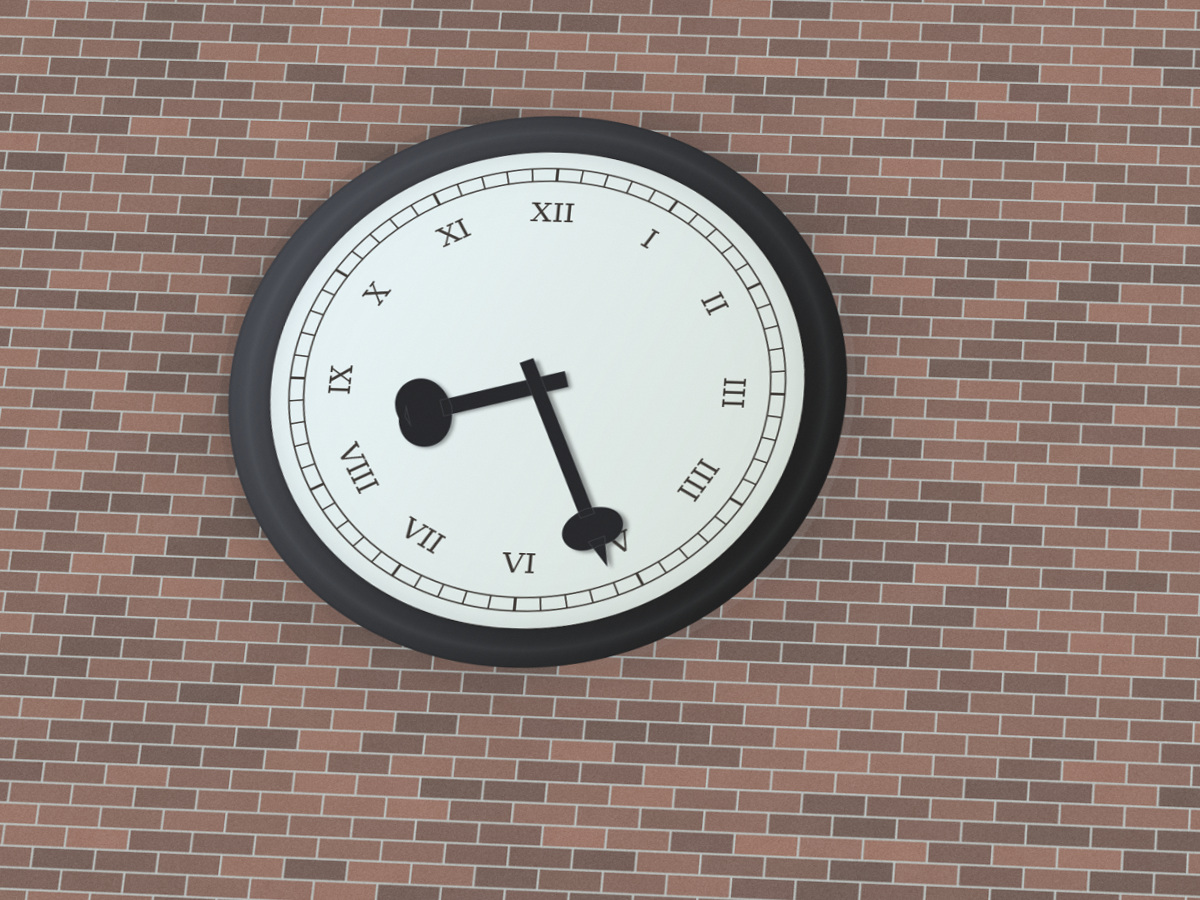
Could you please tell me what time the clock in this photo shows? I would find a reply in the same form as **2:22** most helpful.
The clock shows **8:26**
